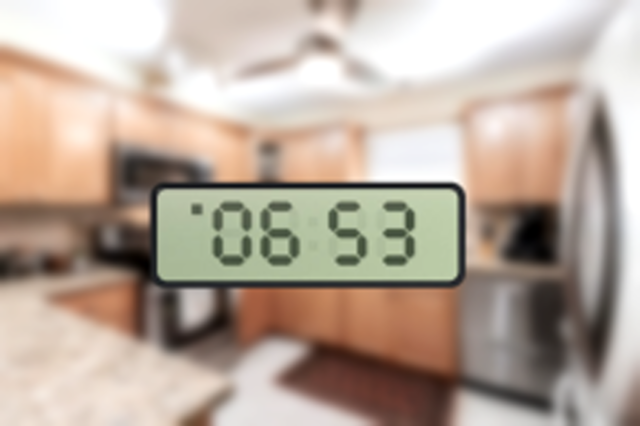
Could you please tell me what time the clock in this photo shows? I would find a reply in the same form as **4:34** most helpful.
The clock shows **6:53**
